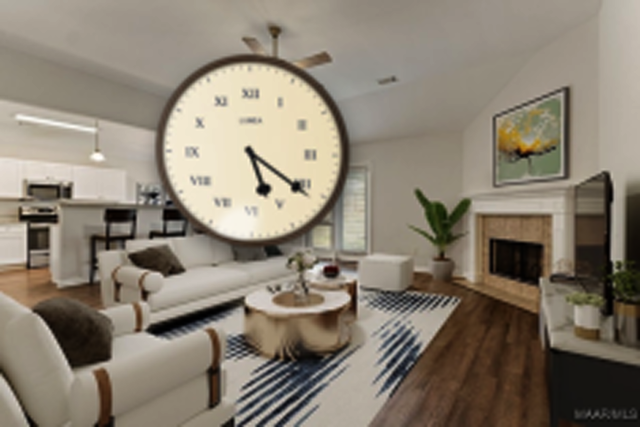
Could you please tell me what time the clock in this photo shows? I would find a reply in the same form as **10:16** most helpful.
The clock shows **5:21**
